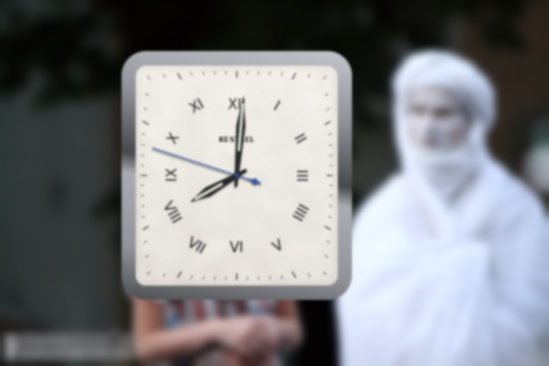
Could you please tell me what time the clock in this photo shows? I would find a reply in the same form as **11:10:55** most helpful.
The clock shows **8:00:48**
